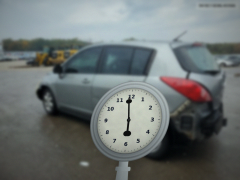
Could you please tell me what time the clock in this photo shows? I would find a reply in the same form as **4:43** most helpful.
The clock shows **5:59**
